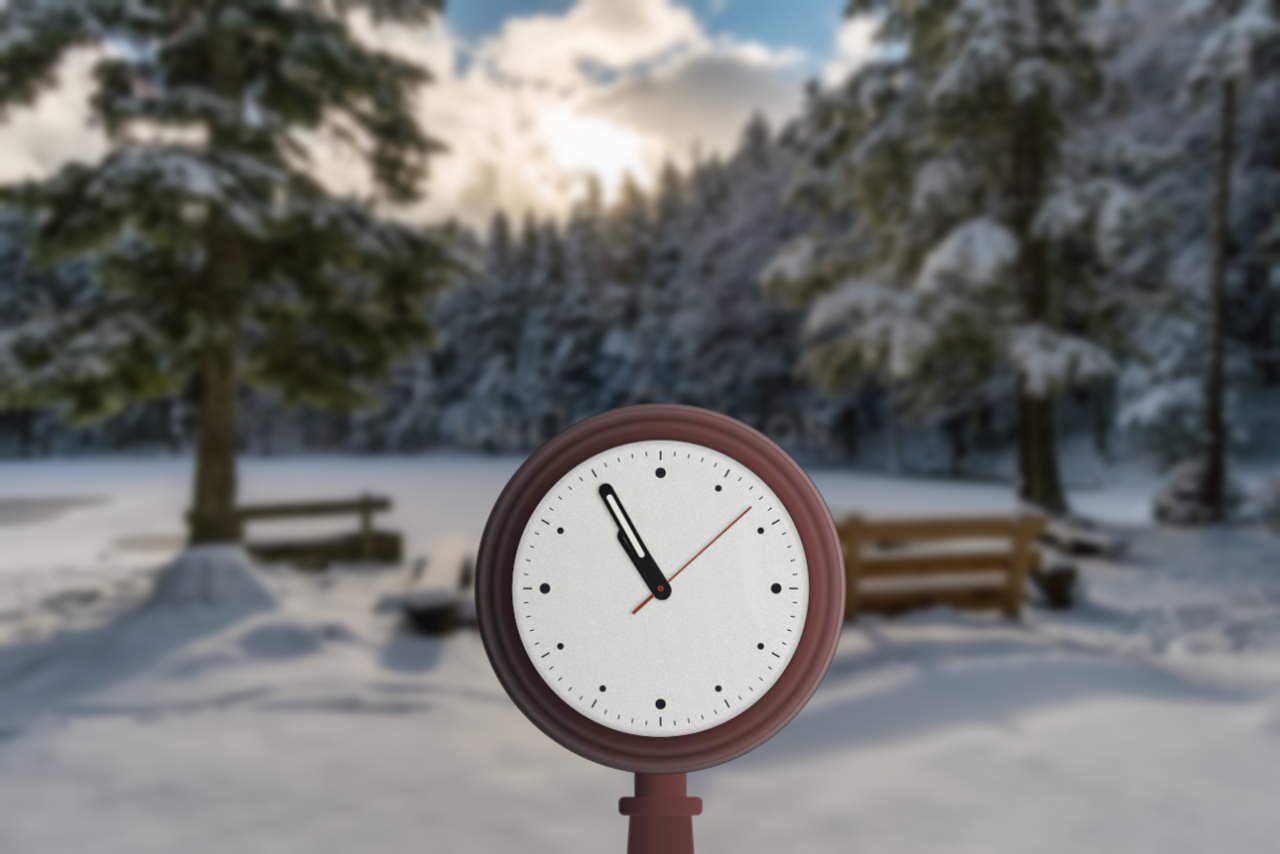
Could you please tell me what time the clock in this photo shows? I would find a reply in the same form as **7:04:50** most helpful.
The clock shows **10:55:08**
